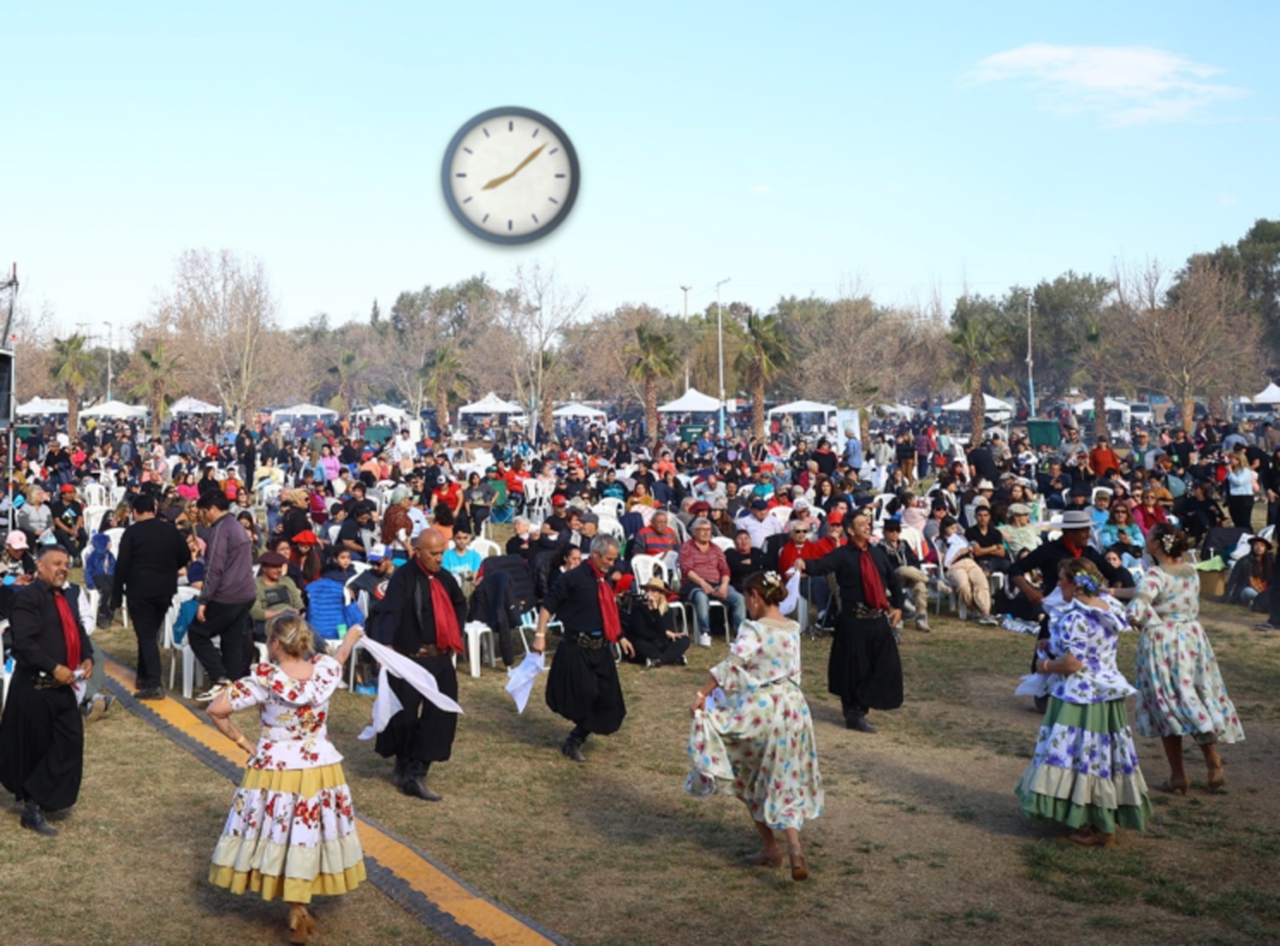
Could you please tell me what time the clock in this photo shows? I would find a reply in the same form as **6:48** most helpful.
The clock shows **8:08**
